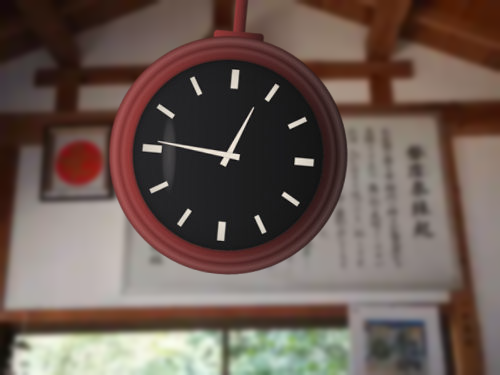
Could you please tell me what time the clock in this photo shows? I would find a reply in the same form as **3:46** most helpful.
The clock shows **12:46**
